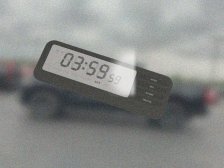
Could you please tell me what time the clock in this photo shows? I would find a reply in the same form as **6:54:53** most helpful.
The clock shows **3:59:59**
